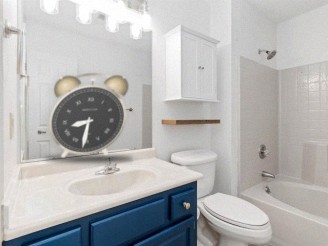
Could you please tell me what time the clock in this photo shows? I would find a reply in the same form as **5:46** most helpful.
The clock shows **8:31**
